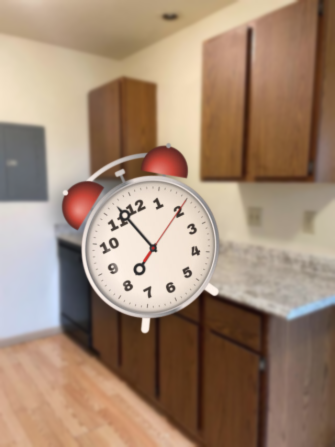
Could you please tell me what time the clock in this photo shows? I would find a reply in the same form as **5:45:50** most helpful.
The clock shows **7:57:10**
